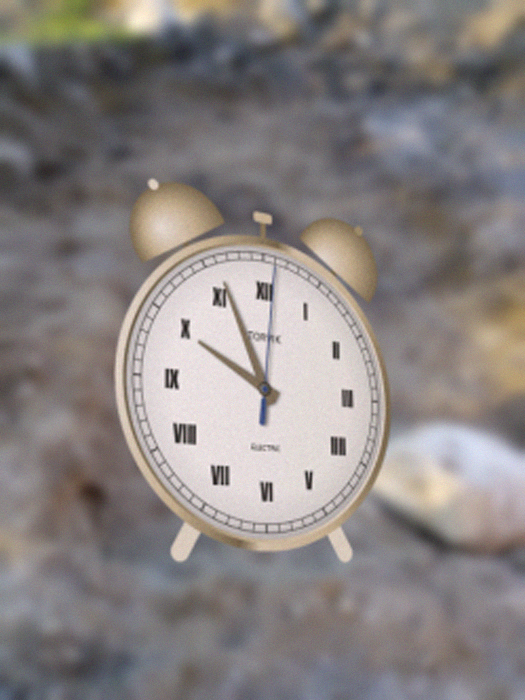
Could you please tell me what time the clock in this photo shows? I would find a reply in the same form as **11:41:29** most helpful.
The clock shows **9:56:01**
